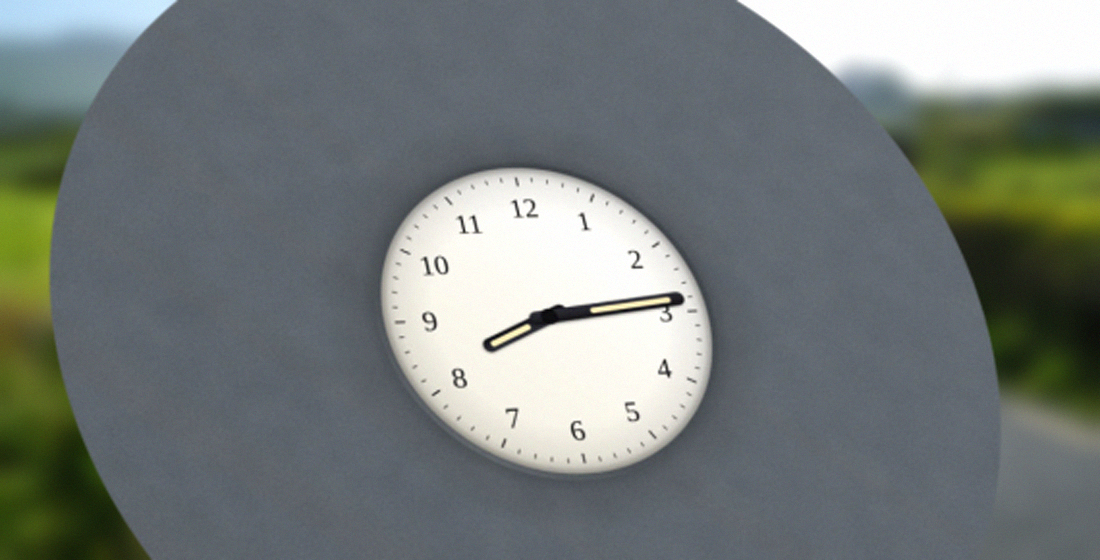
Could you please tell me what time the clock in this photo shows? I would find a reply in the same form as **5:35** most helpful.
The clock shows **8:14**
